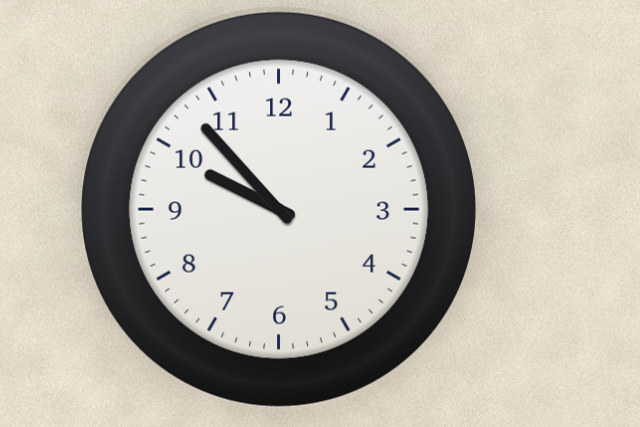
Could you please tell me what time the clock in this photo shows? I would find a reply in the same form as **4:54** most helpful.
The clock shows **9:53**
